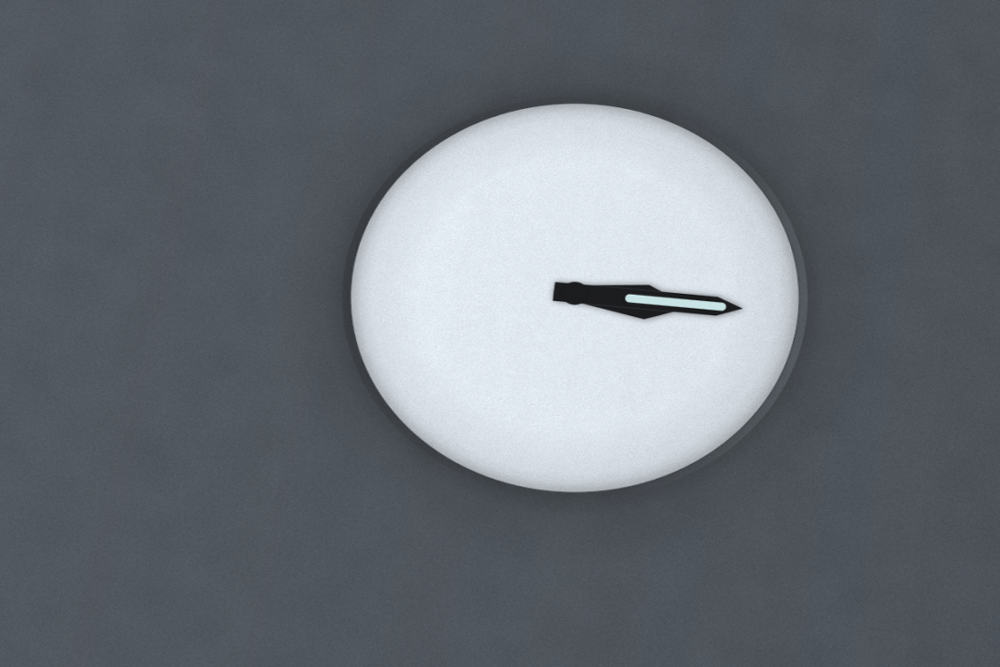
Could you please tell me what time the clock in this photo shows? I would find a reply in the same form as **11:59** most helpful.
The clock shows **3:16**
